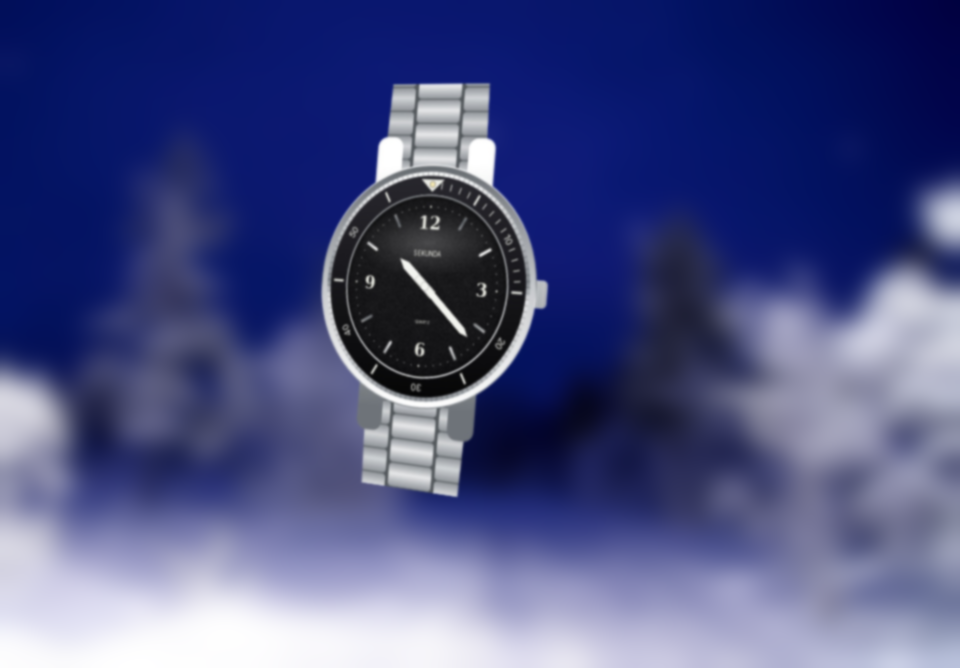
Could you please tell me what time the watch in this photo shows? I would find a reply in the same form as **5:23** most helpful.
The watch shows **10:22**
